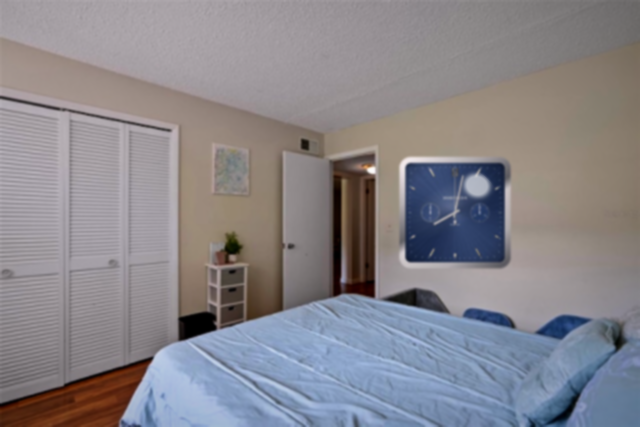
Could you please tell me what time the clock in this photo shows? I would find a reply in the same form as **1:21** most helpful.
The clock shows **8:02**
